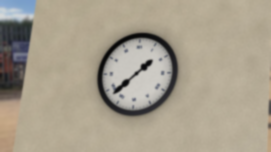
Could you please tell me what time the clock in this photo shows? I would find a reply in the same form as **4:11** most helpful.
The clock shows **1:38**
